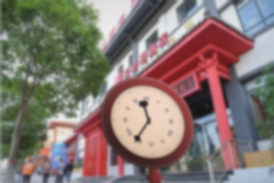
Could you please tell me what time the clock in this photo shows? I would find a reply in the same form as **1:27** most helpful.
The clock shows **11:36**
